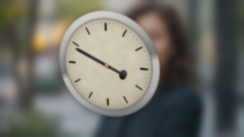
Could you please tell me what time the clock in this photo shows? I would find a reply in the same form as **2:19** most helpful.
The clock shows **3:49**
